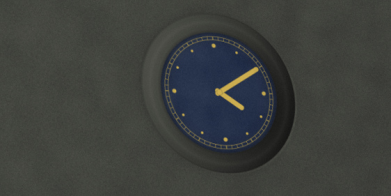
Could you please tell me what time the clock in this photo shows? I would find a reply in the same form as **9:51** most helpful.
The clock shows **4:10**
